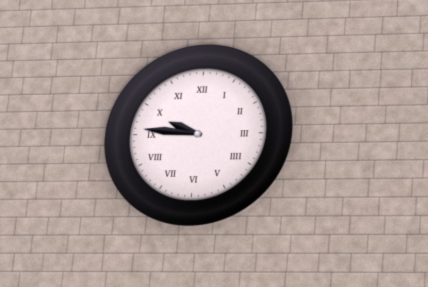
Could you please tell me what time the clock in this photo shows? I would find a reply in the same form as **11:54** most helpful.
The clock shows **9:46**
